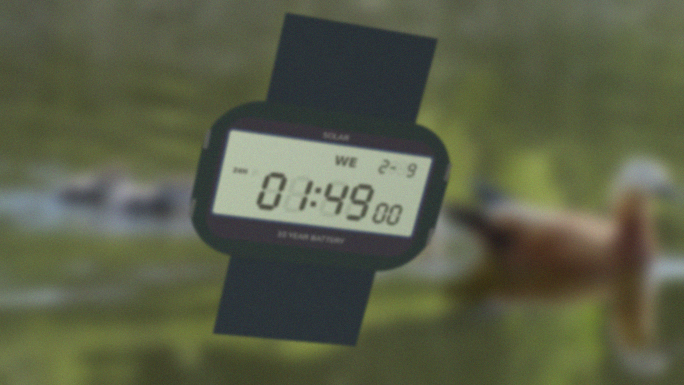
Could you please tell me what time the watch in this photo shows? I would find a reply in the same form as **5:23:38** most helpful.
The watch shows **1:49:00**
